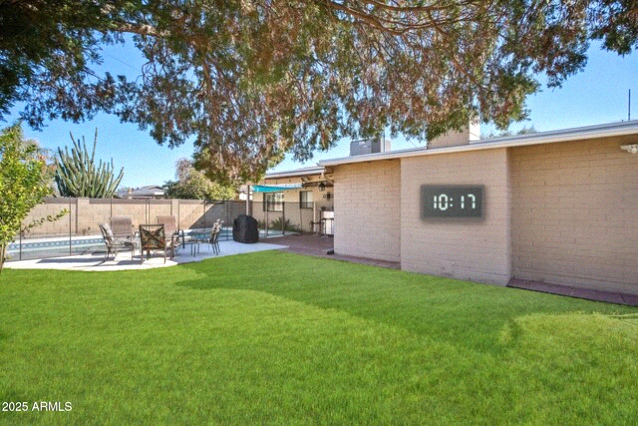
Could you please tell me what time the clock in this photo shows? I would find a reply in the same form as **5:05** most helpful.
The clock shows **10:17**
